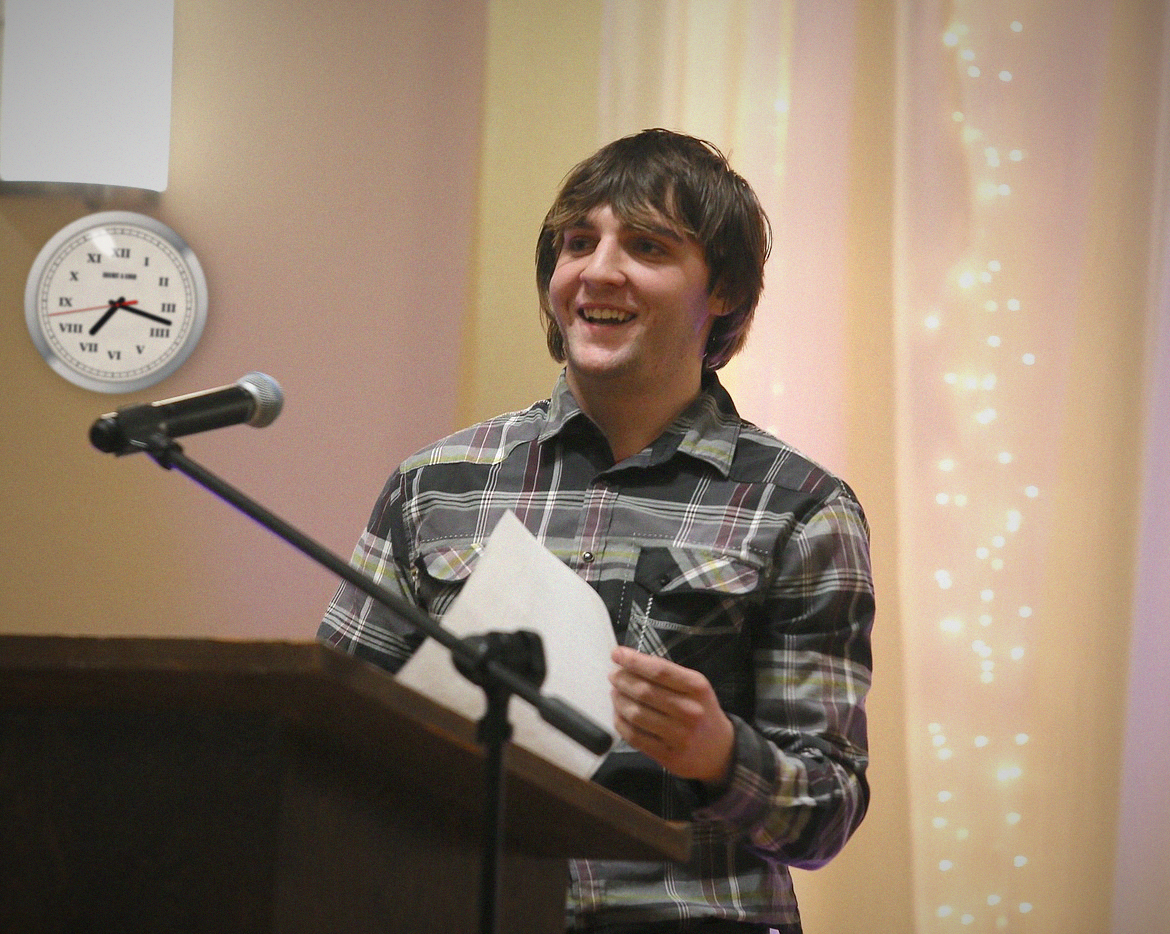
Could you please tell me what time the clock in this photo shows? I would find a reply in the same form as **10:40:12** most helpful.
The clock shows **7:17:43**
